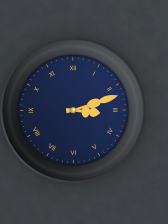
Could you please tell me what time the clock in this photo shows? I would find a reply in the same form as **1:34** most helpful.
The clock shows **3:12**
